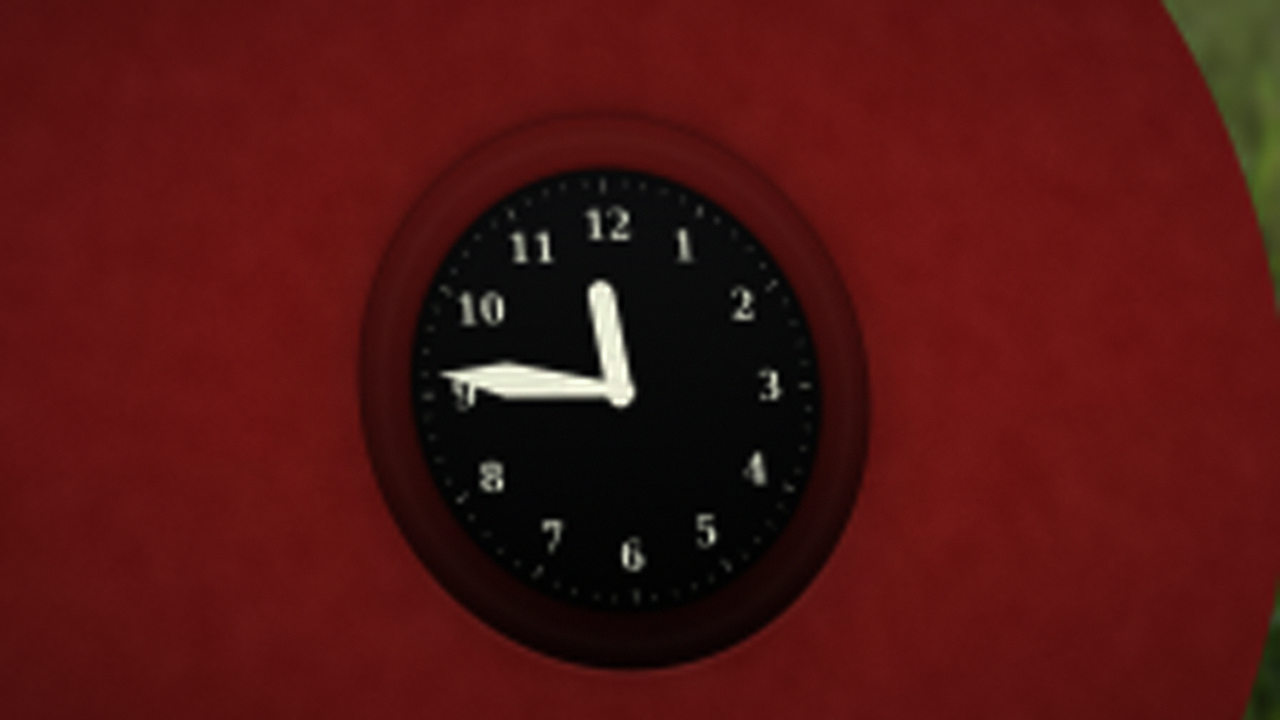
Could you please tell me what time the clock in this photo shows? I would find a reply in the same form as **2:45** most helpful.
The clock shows **11:46**
